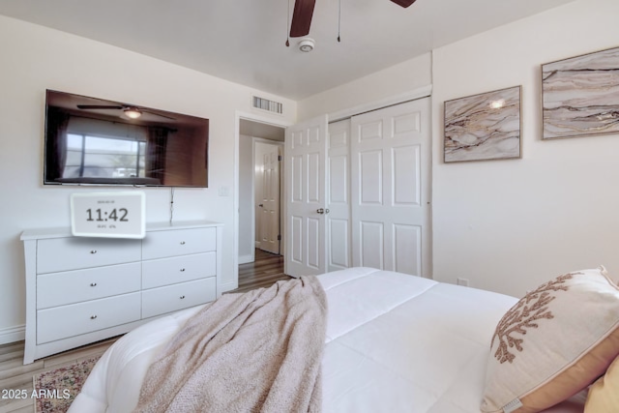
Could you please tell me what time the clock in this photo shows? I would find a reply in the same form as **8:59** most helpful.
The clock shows **11:42**
